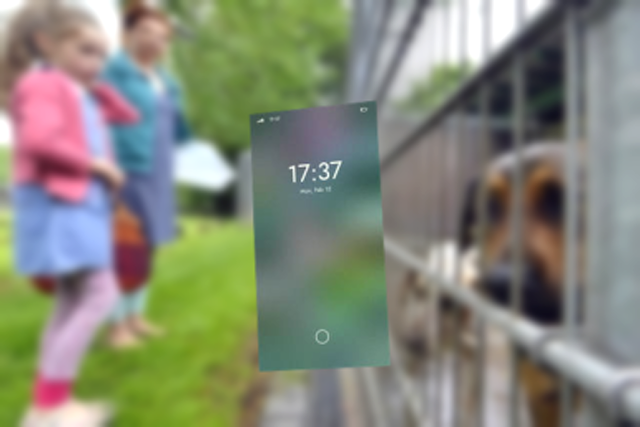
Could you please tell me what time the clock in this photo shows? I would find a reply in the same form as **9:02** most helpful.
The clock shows **17:37**
